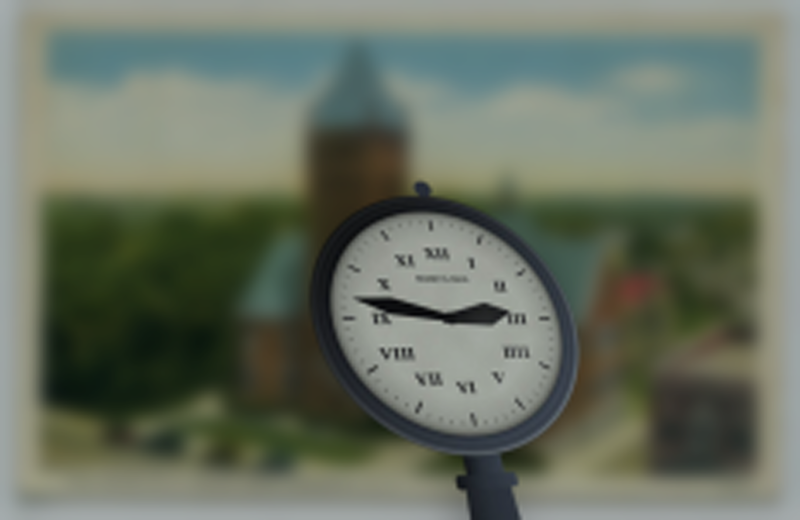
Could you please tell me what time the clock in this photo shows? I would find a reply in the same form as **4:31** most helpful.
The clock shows **2:47**
